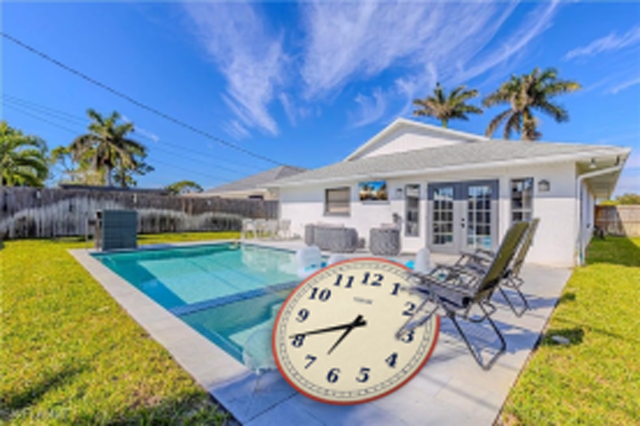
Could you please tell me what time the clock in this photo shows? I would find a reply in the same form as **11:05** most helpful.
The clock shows **6:41**
